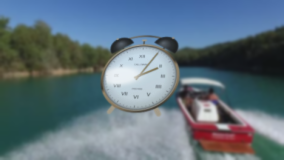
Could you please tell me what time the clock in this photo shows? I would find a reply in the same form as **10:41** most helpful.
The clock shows **2:05**
